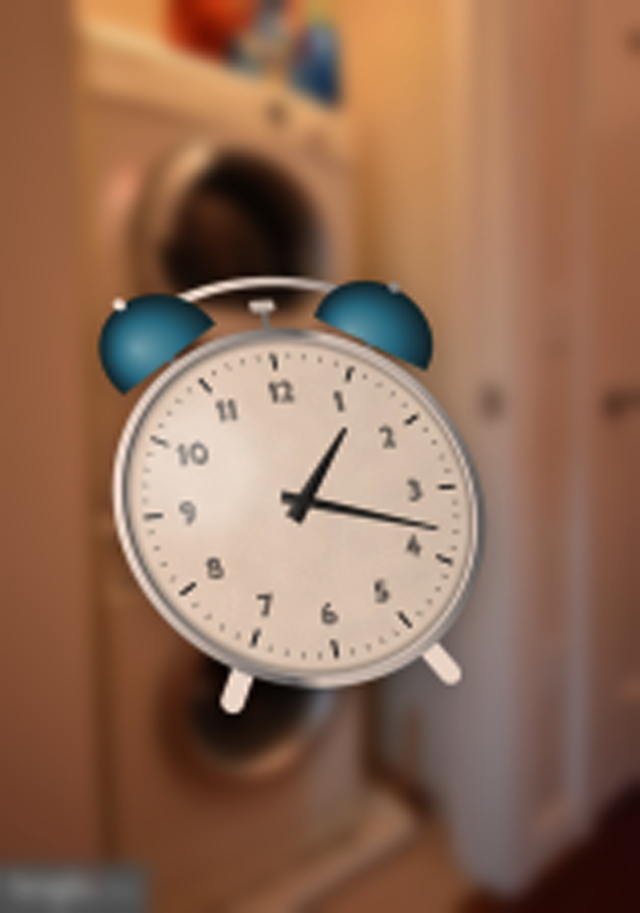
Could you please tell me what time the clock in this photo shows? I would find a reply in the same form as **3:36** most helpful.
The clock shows **1:18**
